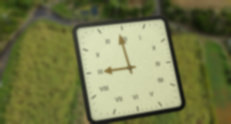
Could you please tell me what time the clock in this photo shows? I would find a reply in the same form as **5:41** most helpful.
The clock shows **8:59**
